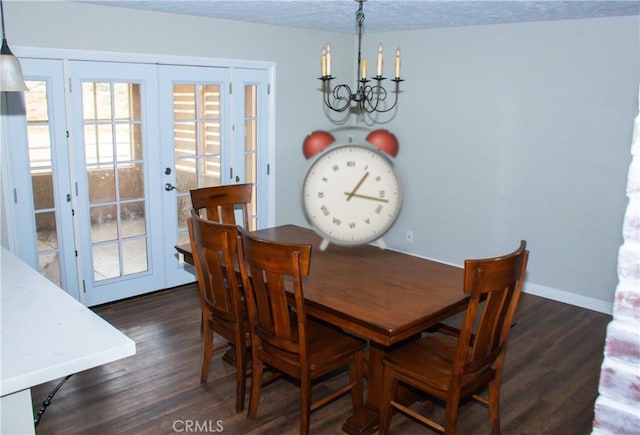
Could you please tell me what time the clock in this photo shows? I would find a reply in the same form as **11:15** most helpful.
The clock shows **1:17**
